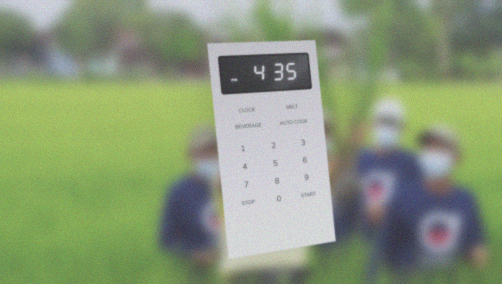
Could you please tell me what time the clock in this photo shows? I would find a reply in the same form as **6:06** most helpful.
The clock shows **4:35**
